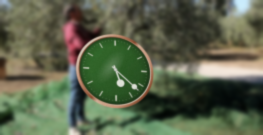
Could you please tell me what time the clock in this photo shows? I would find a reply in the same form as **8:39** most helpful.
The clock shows **5:22**
